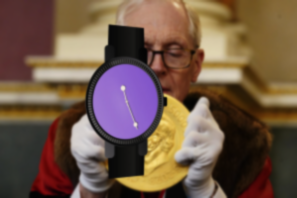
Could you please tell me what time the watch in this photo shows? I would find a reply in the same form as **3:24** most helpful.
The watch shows **11:26**
